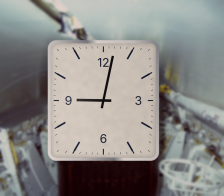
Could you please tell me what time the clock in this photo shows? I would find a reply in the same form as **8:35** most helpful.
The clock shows **9:02**
